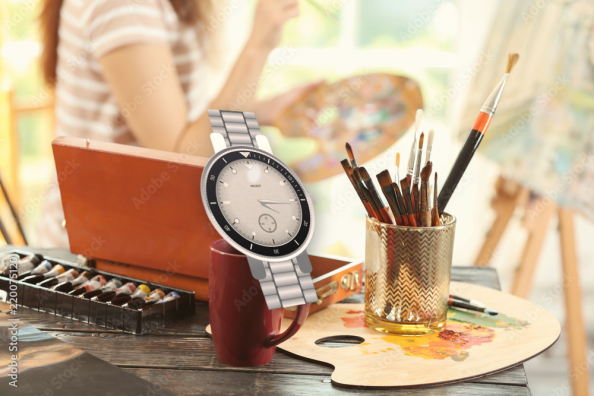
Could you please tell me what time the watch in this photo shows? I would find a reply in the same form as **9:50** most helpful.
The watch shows **4:16**
